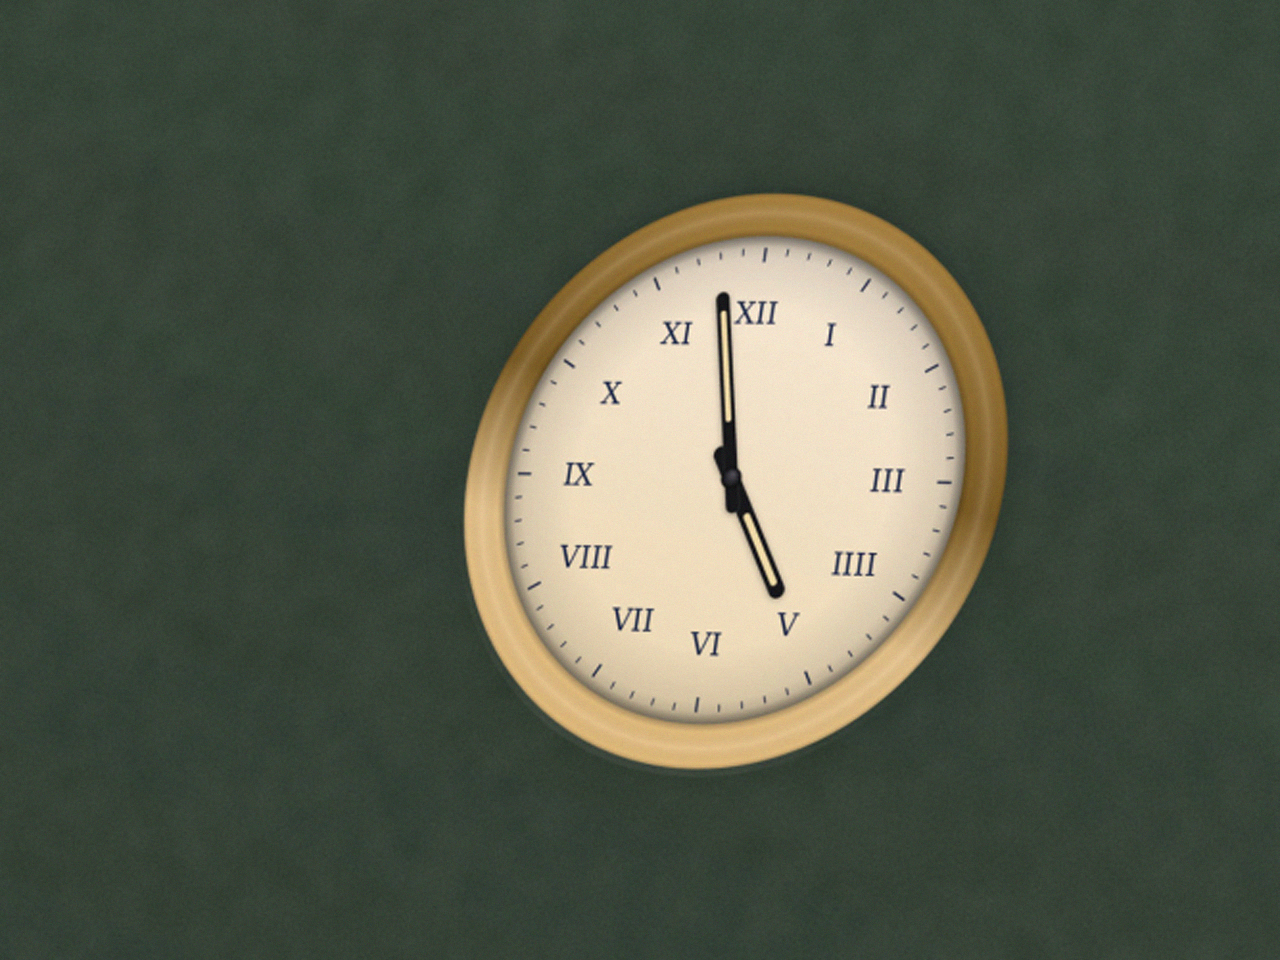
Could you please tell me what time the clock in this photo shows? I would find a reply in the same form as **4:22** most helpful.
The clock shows **4:58**
